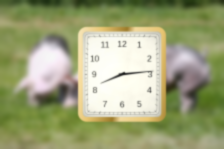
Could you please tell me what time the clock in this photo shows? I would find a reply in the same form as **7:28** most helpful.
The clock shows **8:14**
